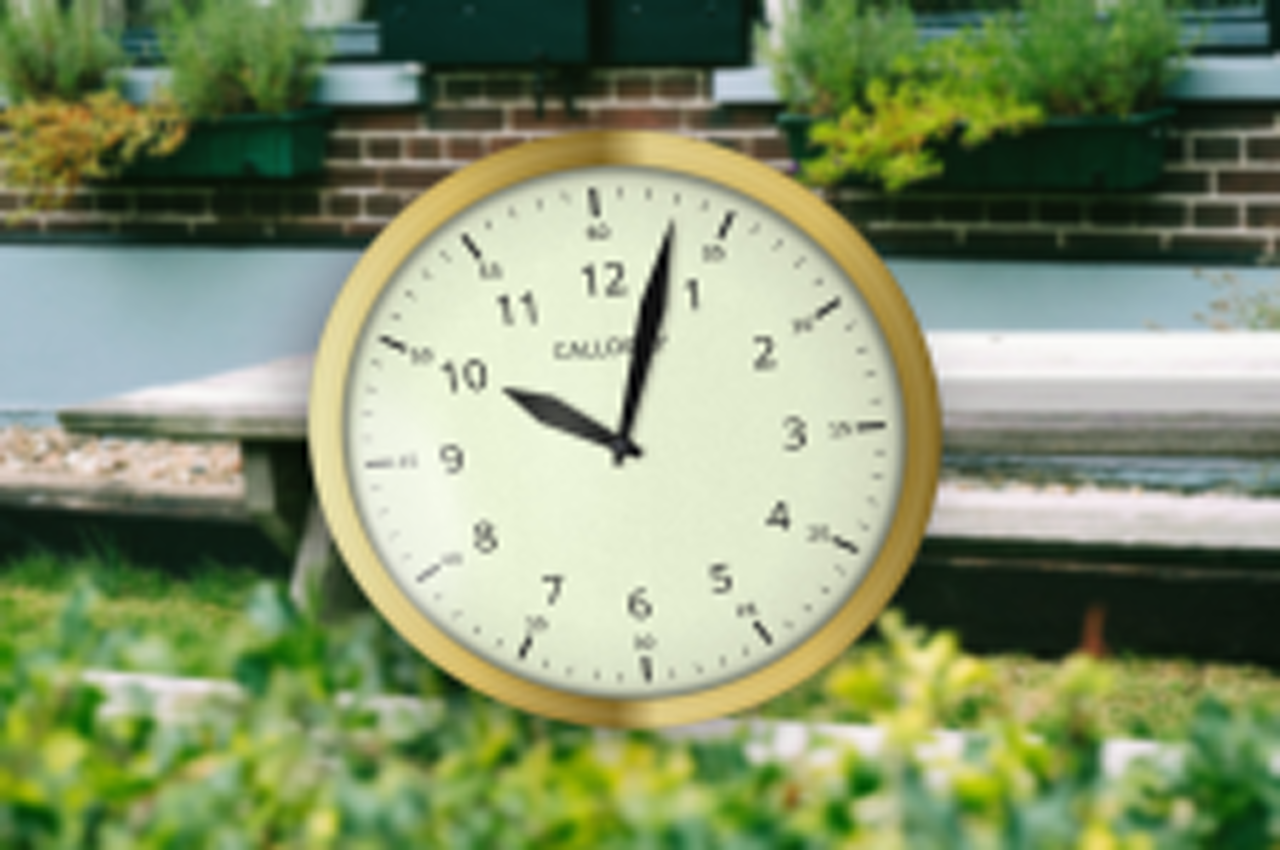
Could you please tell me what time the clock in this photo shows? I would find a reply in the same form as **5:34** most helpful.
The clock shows **10:03**
